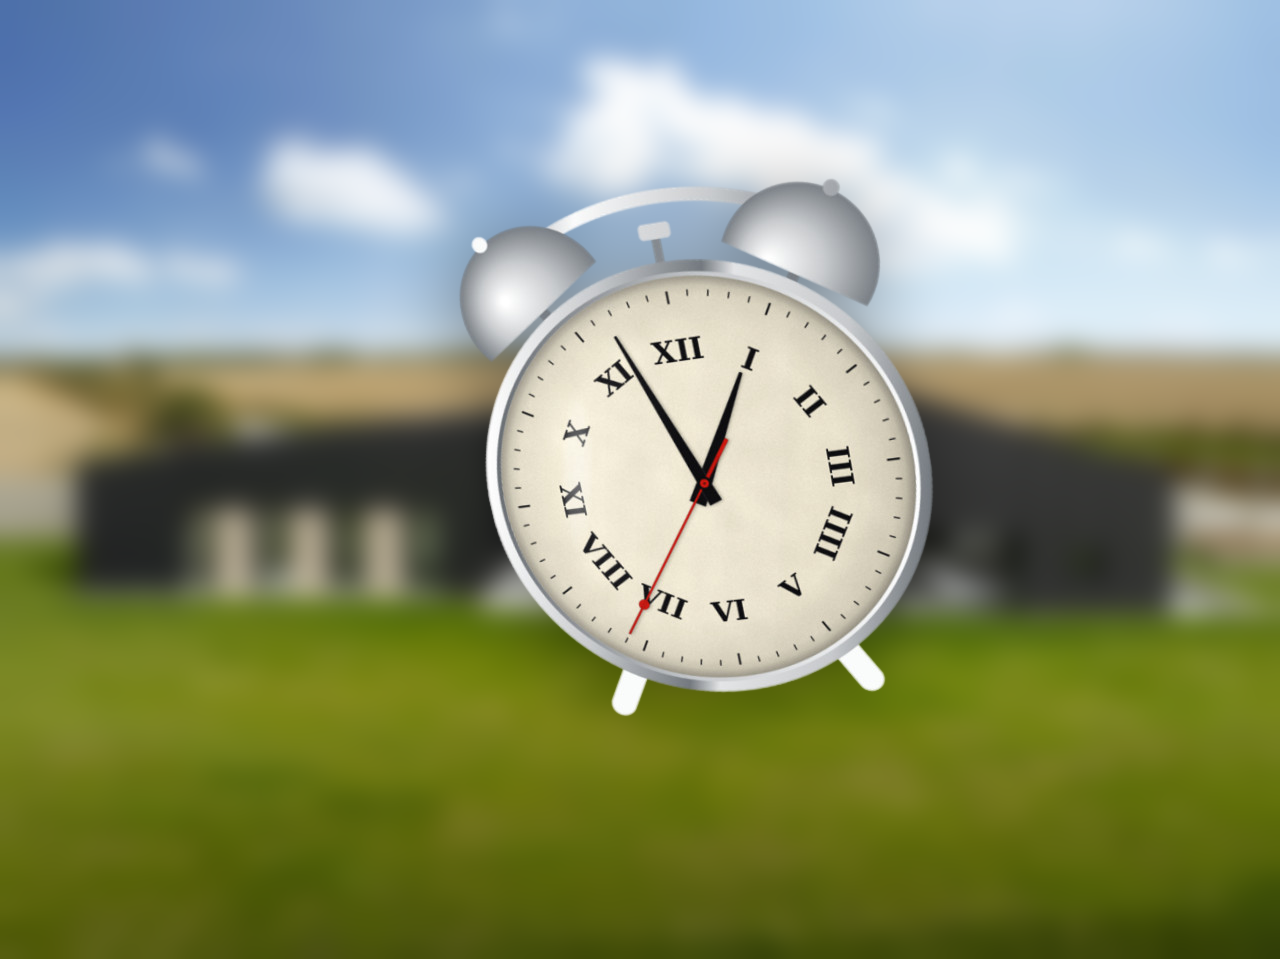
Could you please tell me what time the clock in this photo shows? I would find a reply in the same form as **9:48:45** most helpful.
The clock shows **12:56:36**
